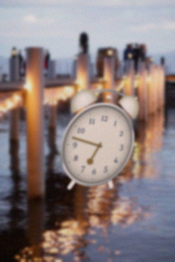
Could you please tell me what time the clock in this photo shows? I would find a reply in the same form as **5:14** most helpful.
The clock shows **6:47**
